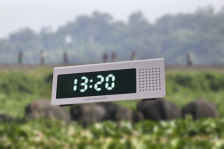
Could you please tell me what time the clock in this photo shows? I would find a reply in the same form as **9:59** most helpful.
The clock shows **13:20**
